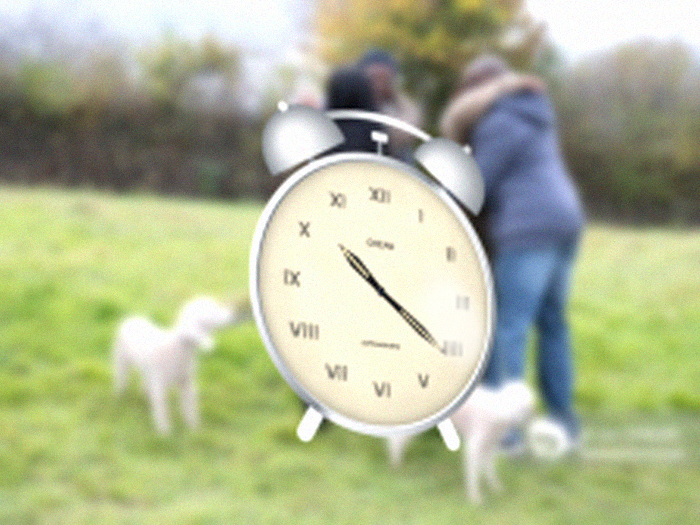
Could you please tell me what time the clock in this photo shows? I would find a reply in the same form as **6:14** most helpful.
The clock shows **10:21**
